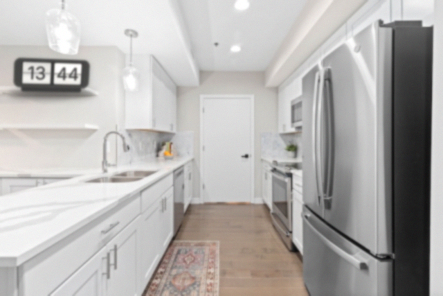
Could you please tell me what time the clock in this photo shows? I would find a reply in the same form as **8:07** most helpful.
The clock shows **13:44**
